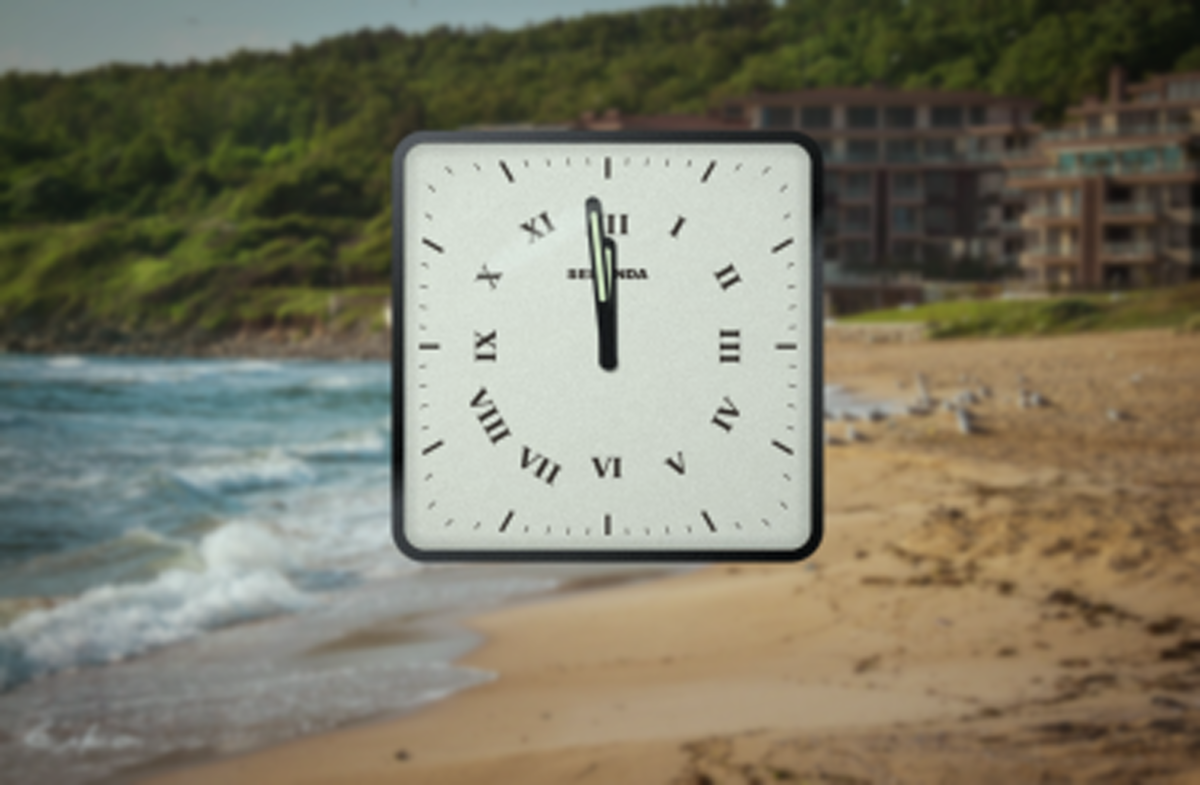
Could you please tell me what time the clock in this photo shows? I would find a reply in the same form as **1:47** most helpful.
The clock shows **11:59**
